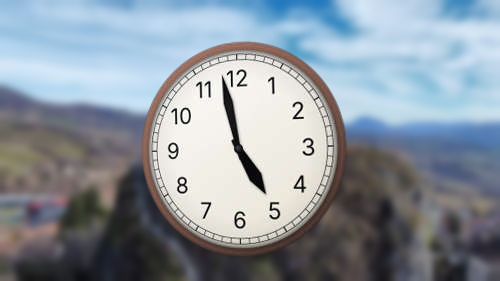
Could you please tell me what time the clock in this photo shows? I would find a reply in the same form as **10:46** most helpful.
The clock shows **4:58**
